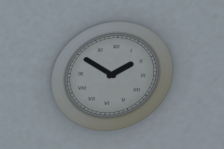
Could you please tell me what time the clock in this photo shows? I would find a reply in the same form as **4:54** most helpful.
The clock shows **1:50**
